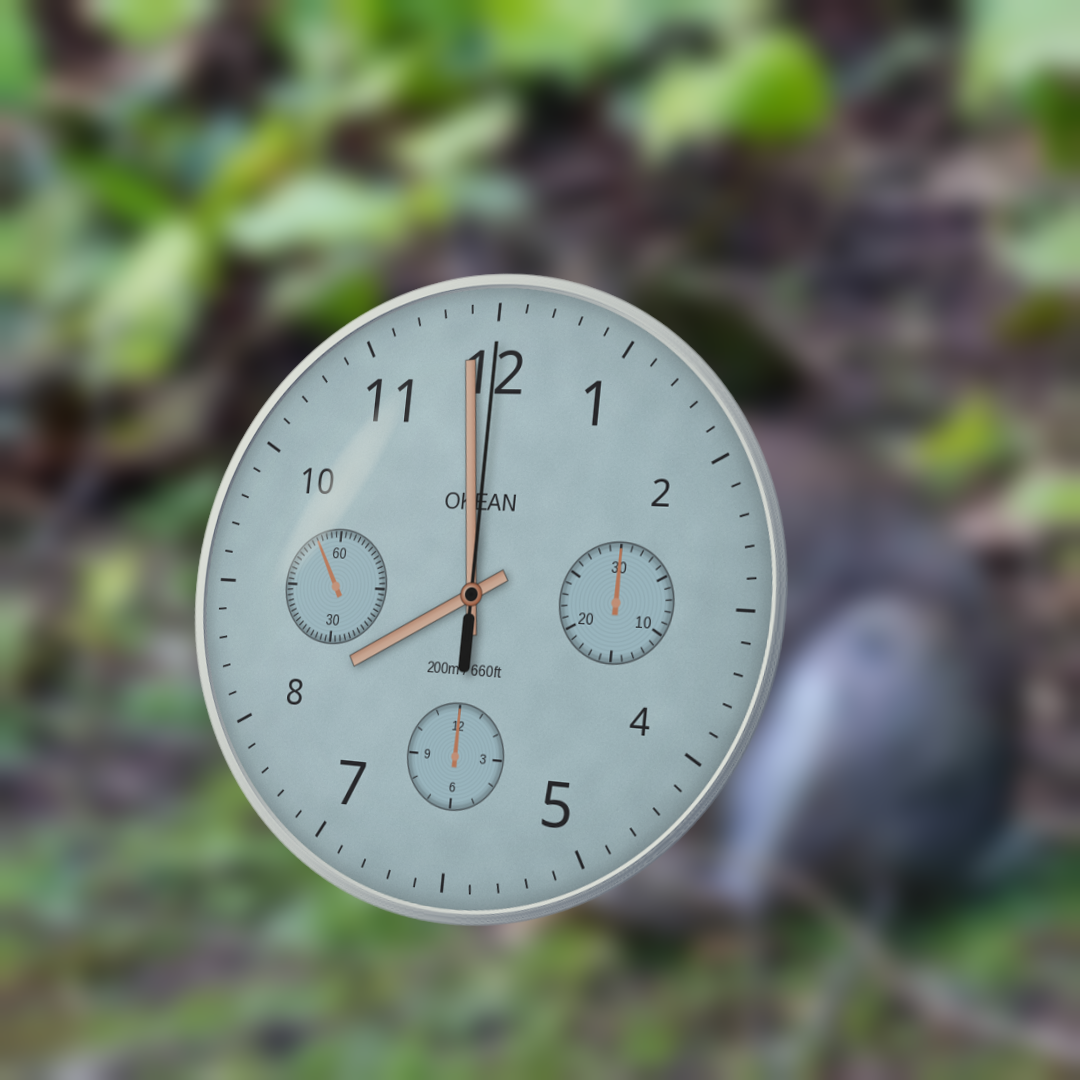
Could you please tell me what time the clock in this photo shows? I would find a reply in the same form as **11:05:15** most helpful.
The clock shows **7:58:55**
